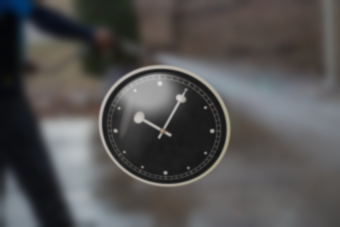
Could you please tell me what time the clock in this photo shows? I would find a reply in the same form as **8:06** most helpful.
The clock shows **10:05**
